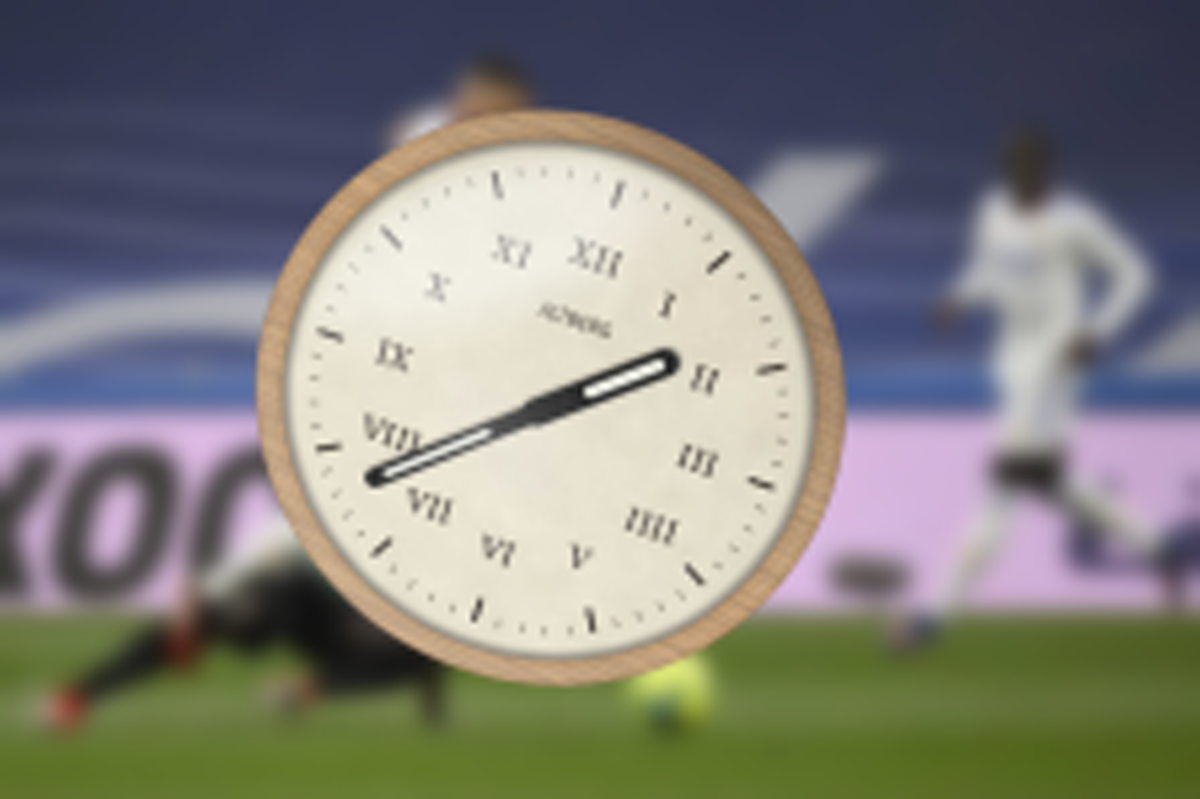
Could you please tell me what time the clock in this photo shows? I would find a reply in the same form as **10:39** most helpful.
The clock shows **1:38**
